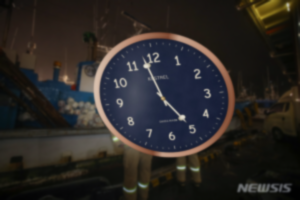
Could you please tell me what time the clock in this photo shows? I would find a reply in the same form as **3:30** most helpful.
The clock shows **4:58**
